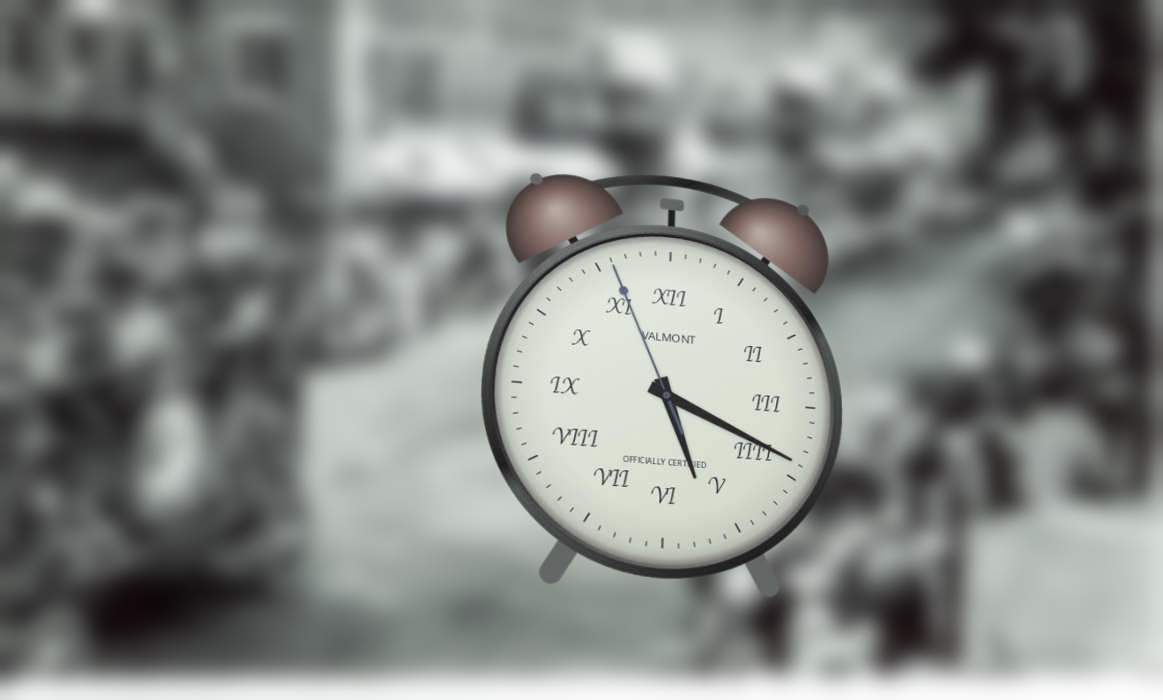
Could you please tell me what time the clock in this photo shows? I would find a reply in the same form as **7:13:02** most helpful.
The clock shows **5:18:56**
